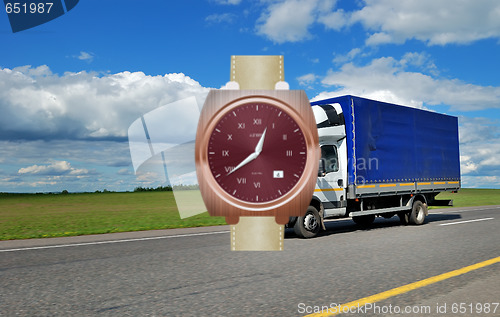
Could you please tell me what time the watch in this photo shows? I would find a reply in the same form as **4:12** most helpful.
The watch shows **12:39**
